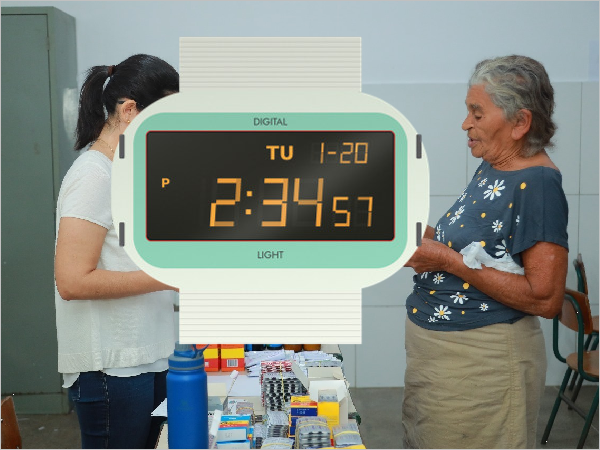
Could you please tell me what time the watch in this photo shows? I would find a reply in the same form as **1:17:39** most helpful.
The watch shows **2:34:57**
